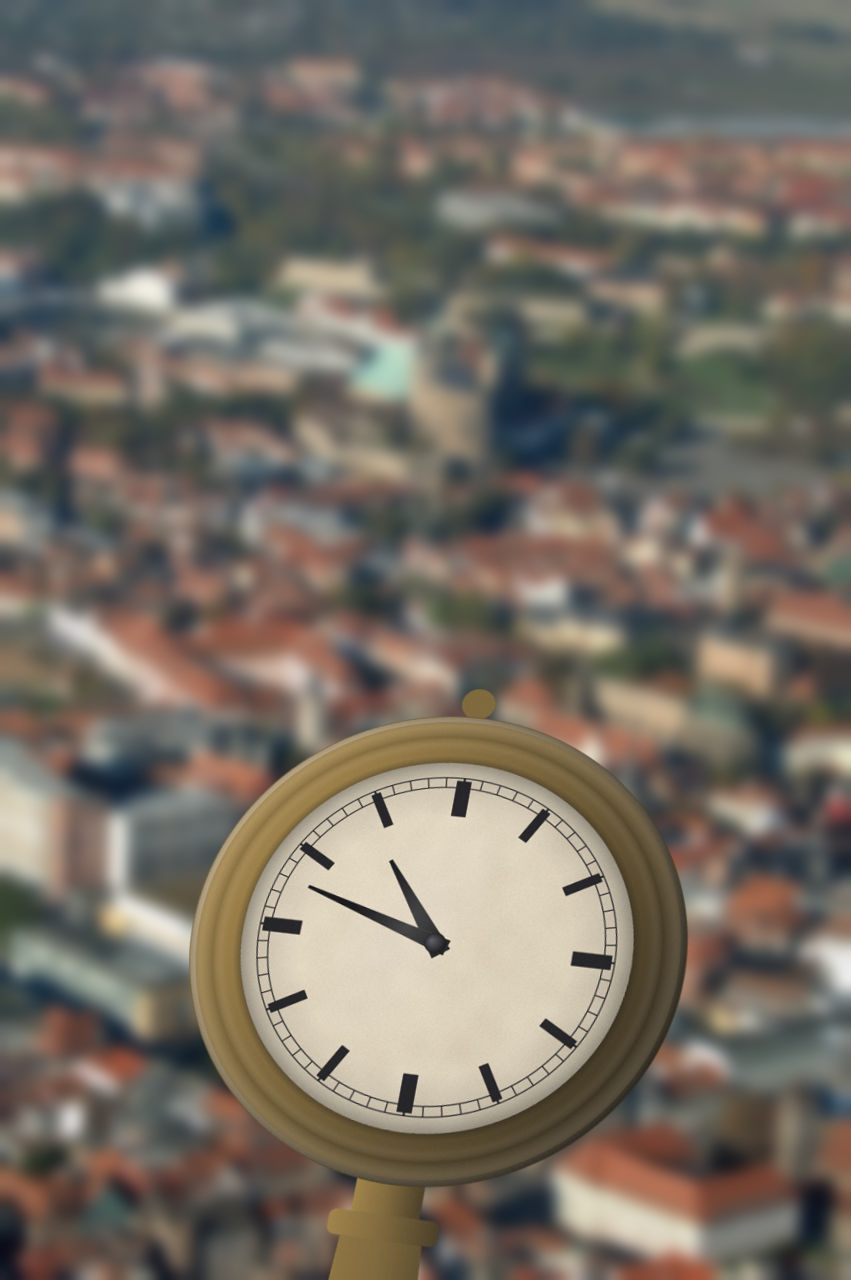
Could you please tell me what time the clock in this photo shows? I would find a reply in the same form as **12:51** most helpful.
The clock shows **10:48**
